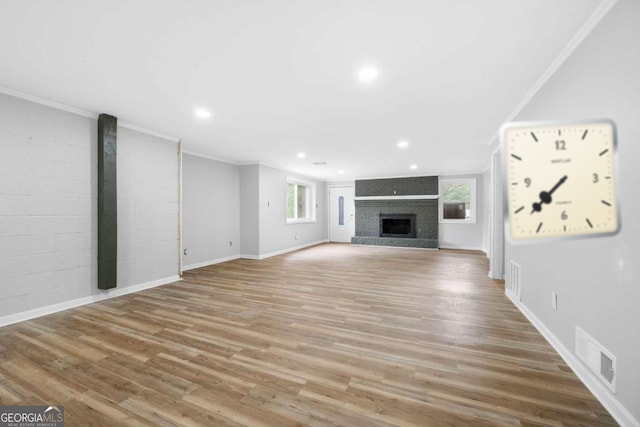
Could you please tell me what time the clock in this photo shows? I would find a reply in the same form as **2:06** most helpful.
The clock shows **7:38**
